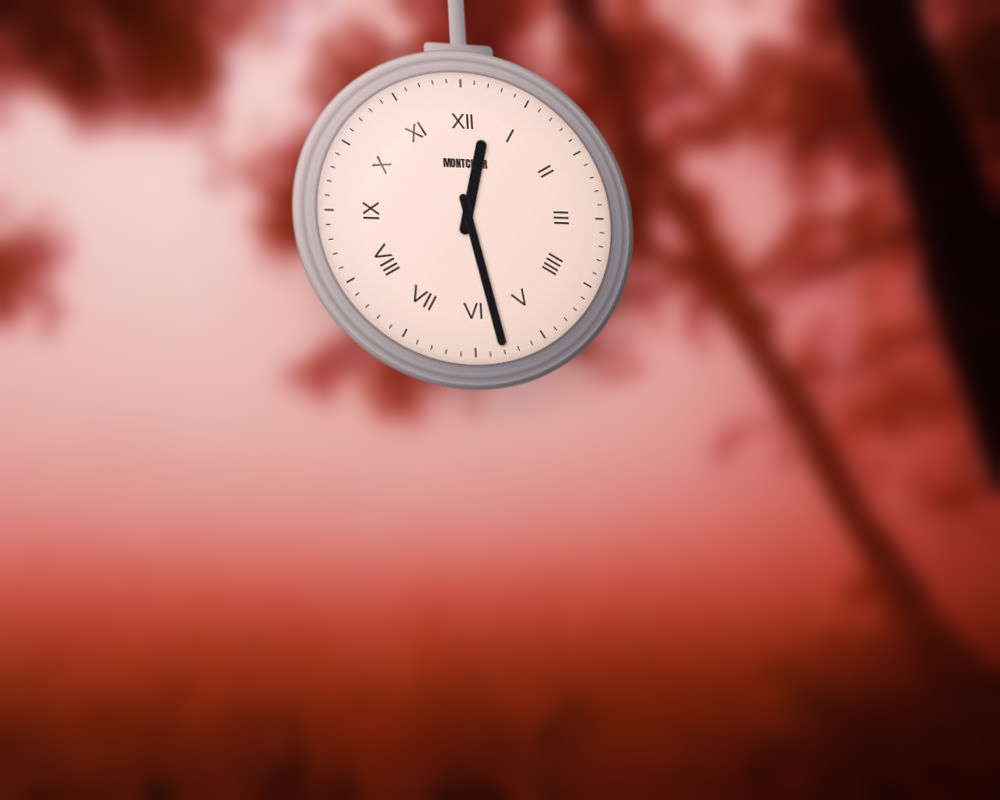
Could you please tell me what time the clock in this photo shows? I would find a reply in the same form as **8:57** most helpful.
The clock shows **12:28**
